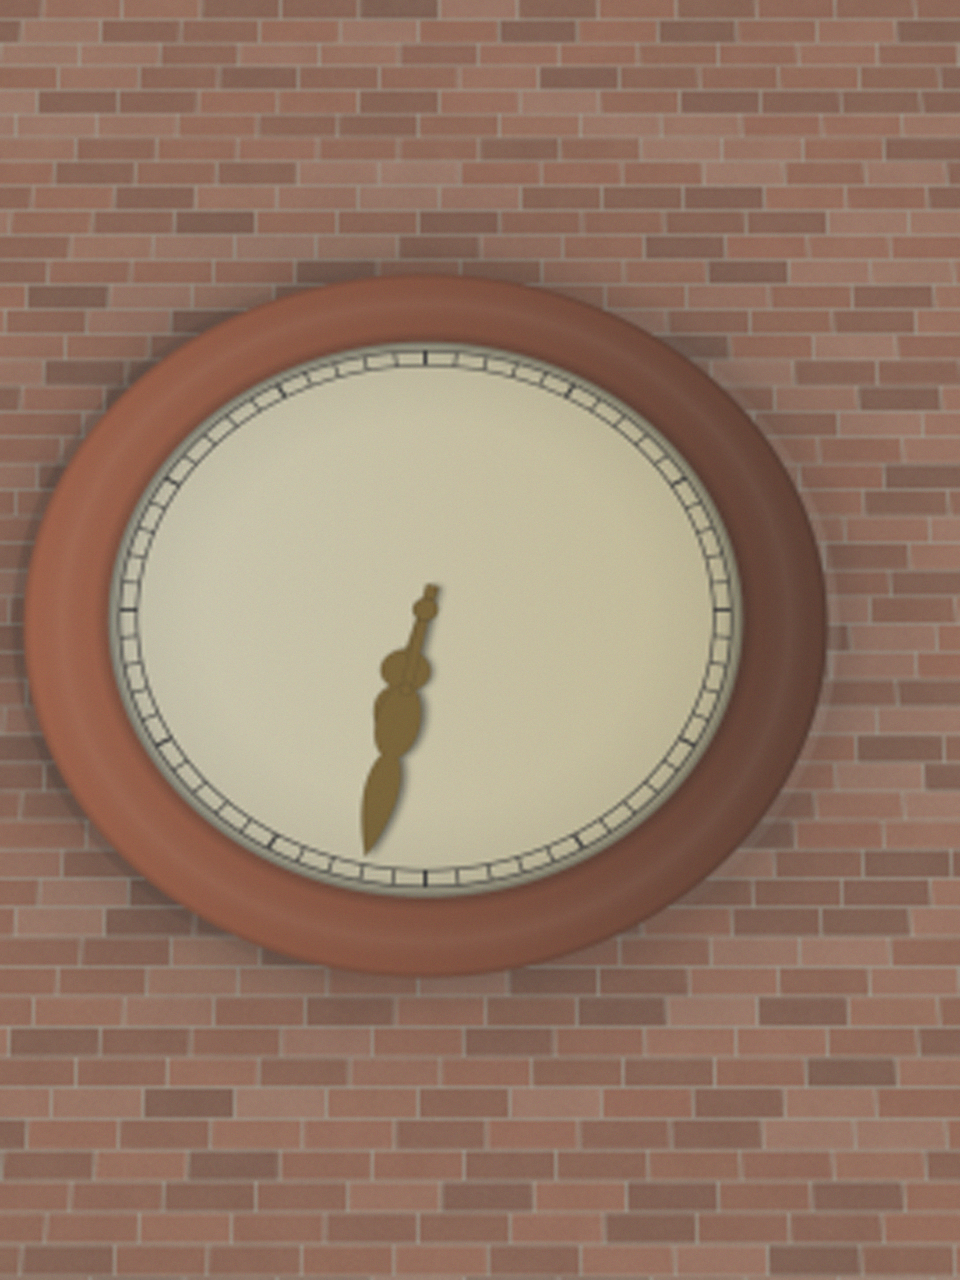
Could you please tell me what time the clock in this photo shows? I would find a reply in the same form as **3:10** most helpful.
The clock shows **6:32**
